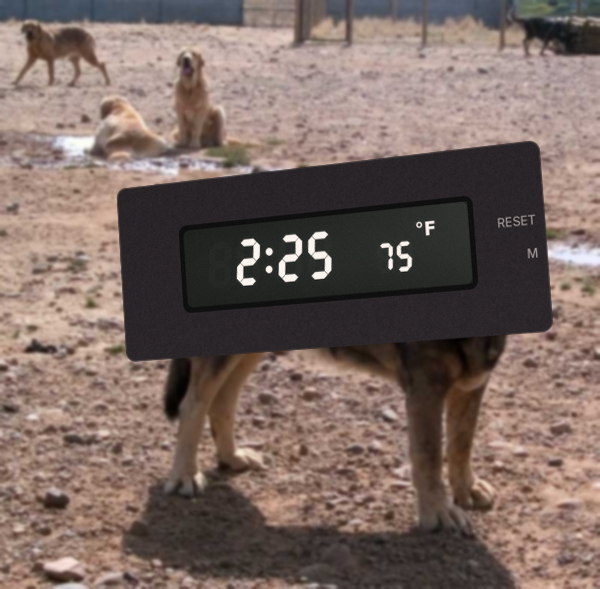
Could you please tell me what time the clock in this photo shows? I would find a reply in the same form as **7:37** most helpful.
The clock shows **2:25**
